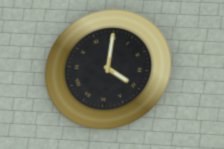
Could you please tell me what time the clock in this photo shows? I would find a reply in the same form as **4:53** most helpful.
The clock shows **4:00**
